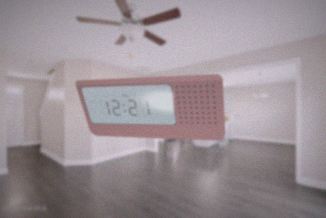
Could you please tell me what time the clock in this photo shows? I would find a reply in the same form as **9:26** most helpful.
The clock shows **12:21**
